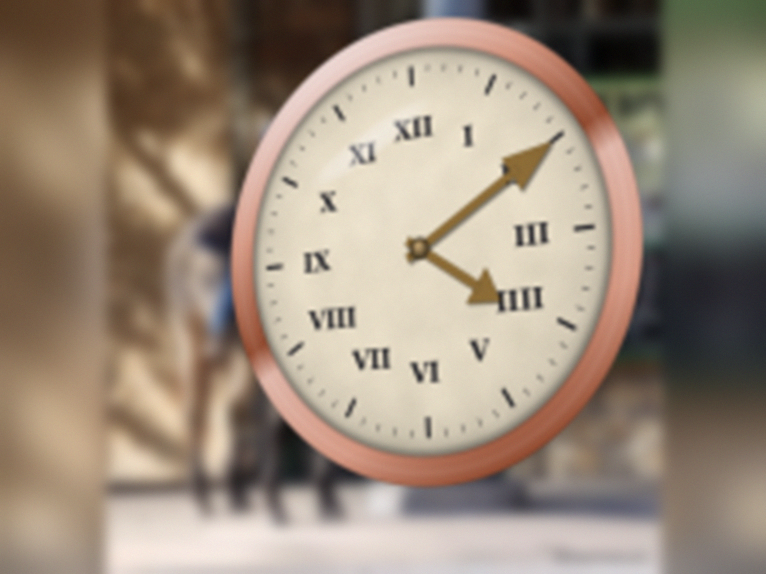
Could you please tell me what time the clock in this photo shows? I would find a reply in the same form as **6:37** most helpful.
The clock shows **4:10**
